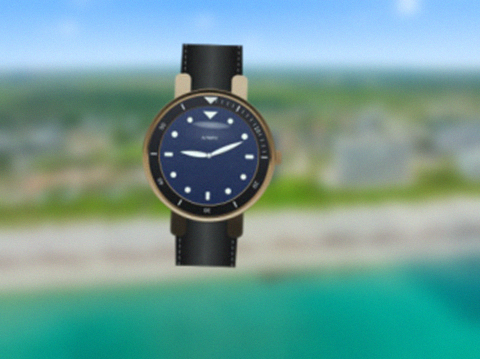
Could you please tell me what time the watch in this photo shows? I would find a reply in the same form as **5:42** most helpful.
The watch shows **9:11**
